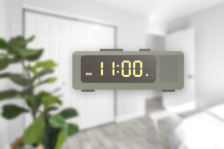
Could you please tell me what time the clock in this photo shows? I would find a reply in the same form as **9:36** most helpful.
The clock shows **11:00**
